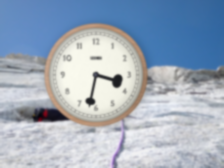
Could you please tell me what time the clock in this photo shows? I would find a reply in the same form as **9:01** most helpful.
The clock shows **3:32**
